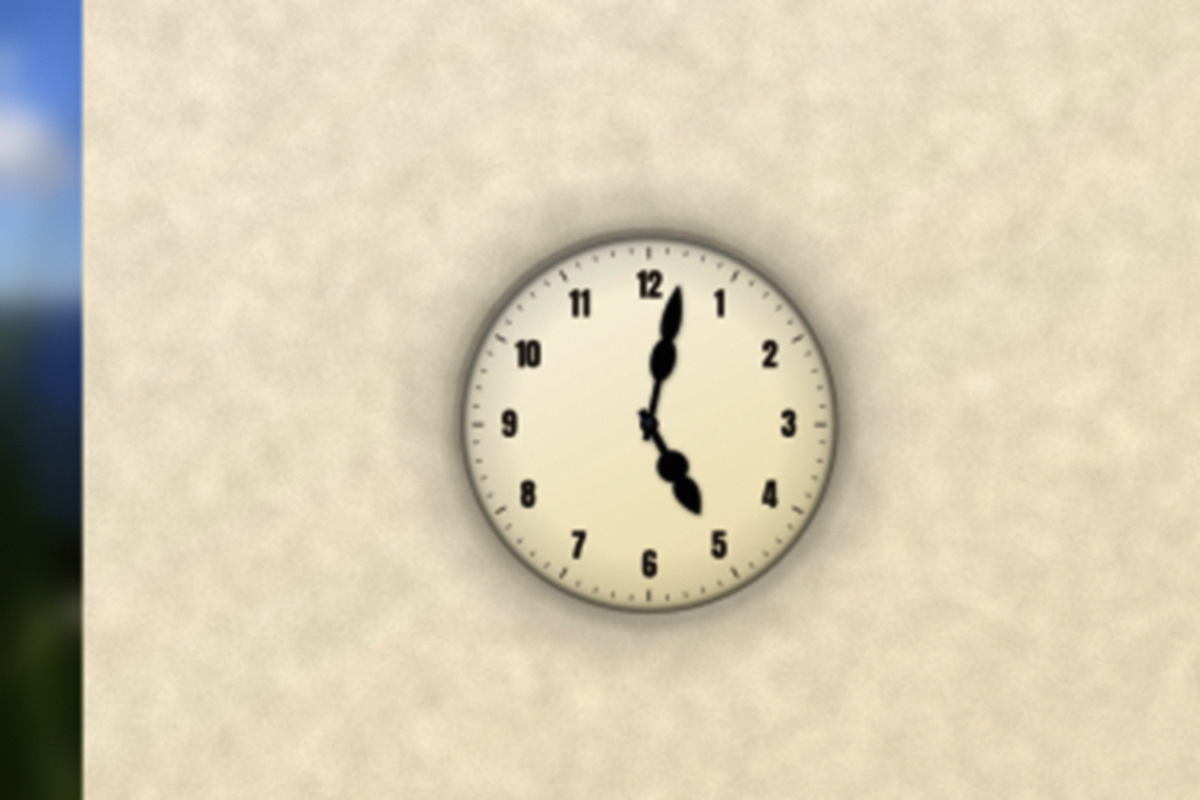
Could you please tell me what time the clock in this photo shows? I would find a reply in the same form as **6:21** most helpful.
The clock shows **5:02**
